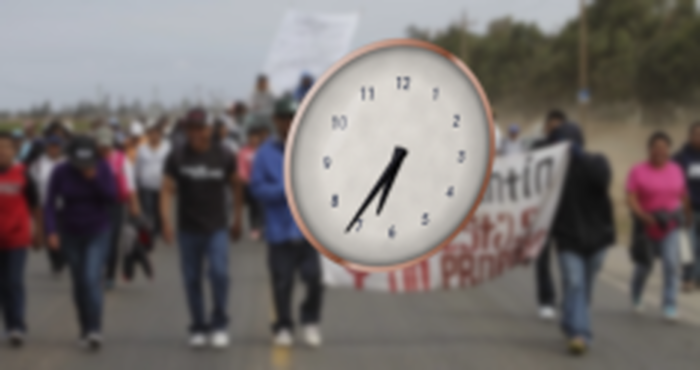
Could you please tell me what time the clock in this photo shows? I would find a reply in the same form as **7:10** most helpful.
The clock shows **6:36**
